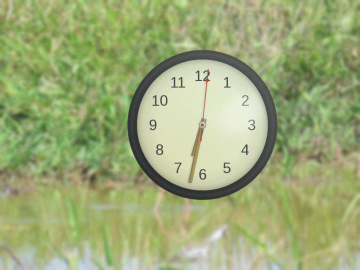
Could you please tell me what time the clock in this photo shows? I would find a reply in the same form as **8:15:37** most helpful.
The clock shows **6:32:01**
